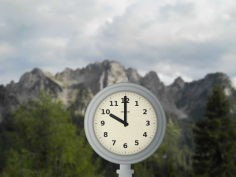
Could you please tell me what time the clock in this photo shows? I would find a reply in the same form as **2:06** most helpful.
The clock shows **10:00**
